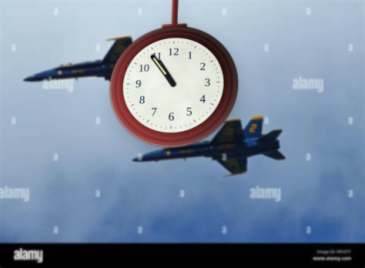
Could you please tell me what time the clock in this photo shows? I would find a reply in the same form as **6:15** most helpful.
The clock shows **10:54**
